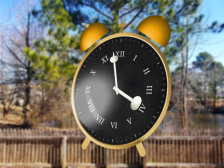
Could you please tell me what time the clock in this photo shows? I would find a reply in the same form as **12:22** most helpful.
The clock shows **3:58**
